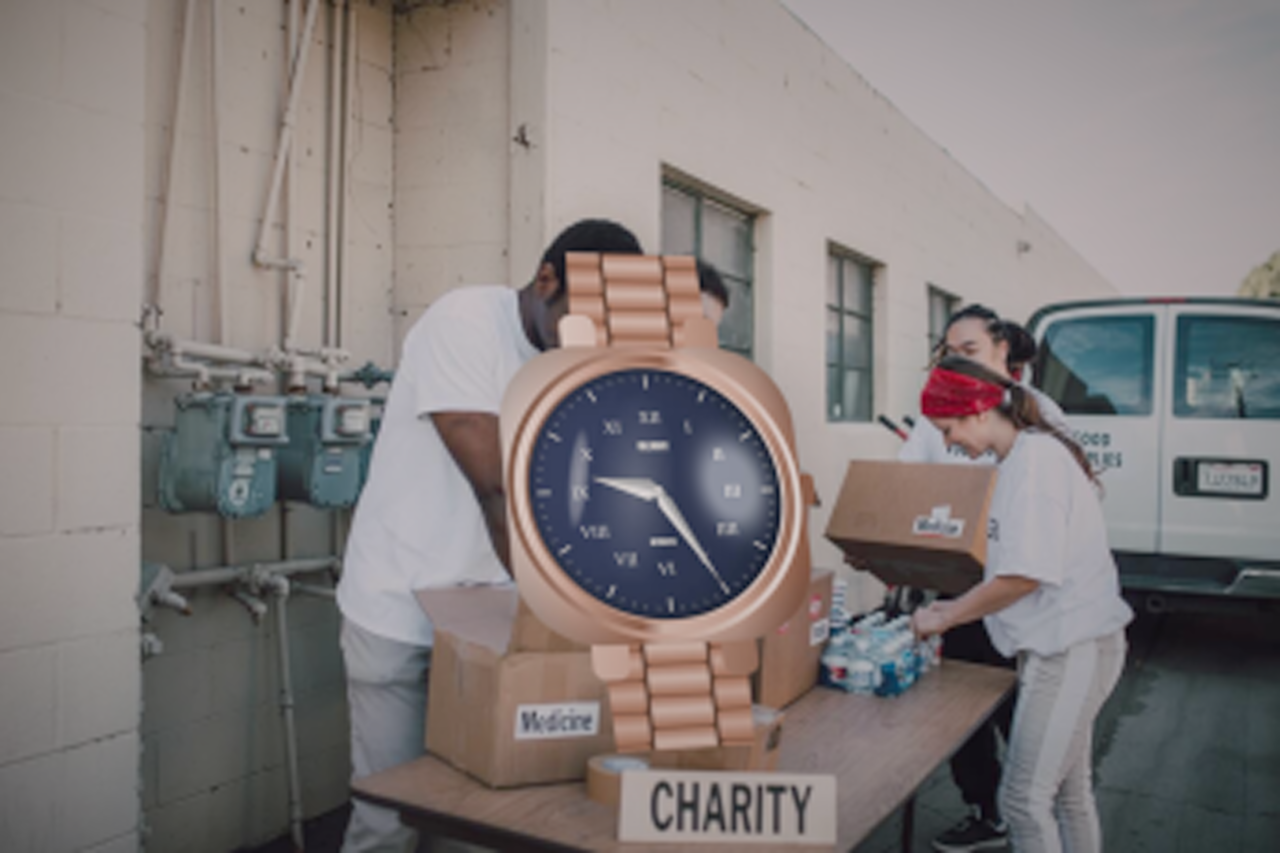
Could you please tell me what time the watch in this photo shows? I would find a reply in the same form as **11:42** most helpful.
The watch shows **9:25**
